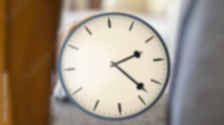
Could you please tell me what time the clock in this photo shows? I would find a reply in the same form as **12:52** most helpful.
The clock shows **2:23**
